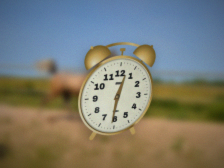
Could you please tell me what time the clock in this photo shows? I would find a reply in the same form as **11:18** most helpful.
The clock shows **12:31**
